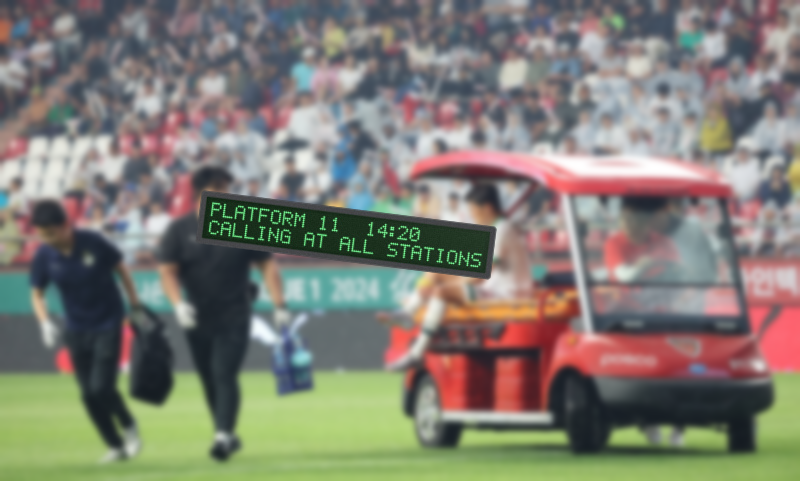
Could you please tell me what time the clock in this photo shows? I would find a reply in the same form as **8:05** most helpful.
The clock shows **14:20**
